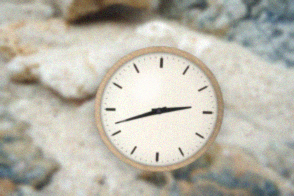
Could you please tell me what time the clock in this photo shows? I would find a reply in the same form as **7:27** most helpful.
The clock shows **2:42**
